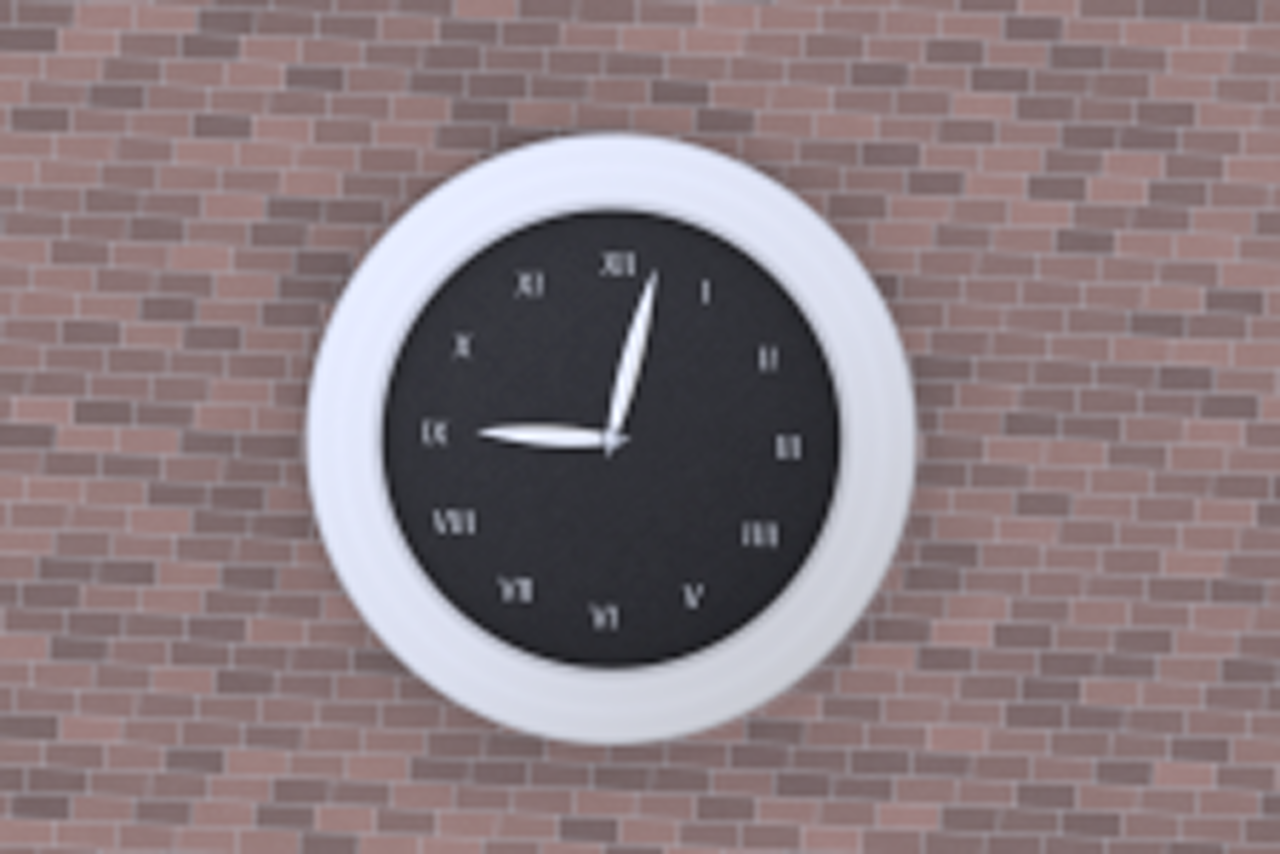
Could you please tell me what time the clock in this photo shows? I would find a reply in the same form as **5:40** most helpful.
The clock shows **9:02**
